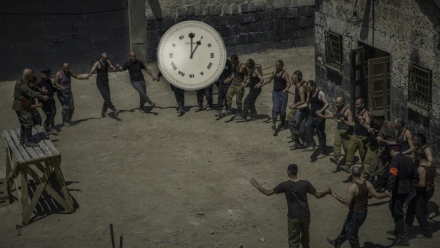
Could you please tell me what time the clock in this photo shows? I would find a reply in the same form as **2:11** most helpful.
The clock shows **1:00**
